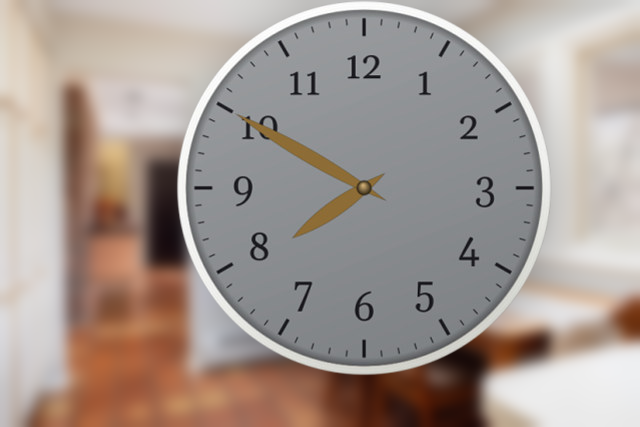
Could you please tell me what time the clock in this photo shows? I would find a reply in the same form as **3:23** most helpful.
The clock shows **7:50**
